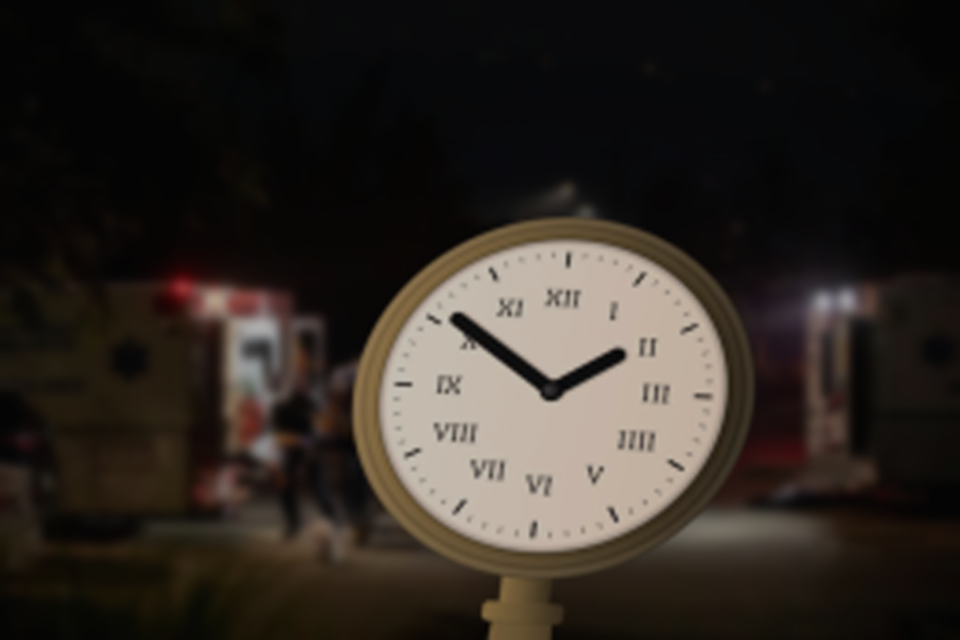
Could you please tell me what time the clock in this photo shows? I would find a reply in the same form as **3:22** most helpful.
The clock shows **1:51**
